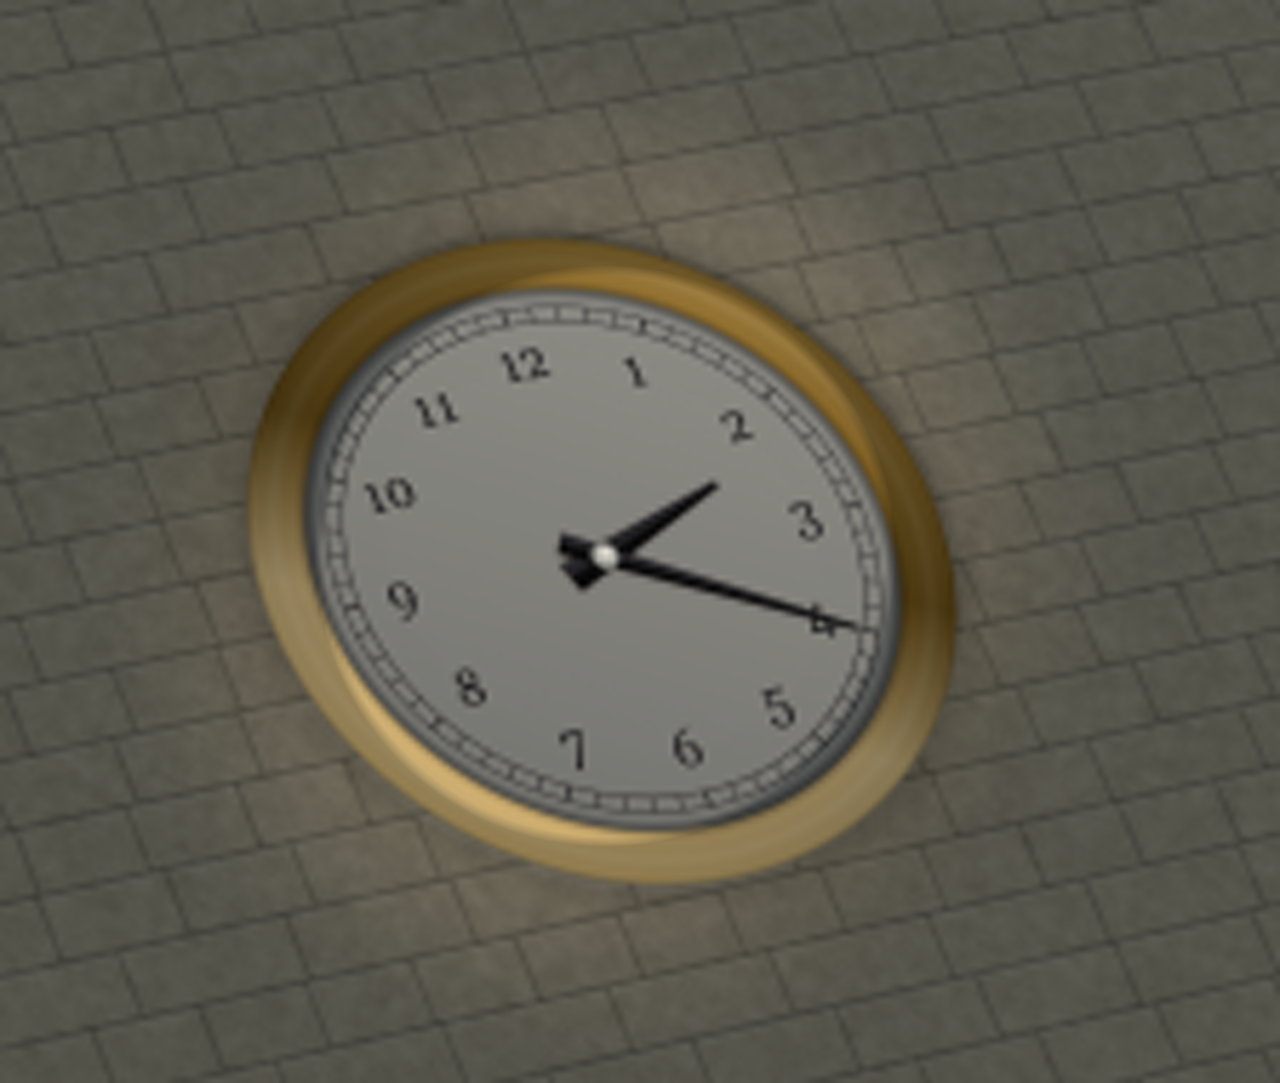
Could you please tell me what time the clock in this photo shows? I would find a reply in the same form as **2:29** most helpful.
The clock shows **2:20**
